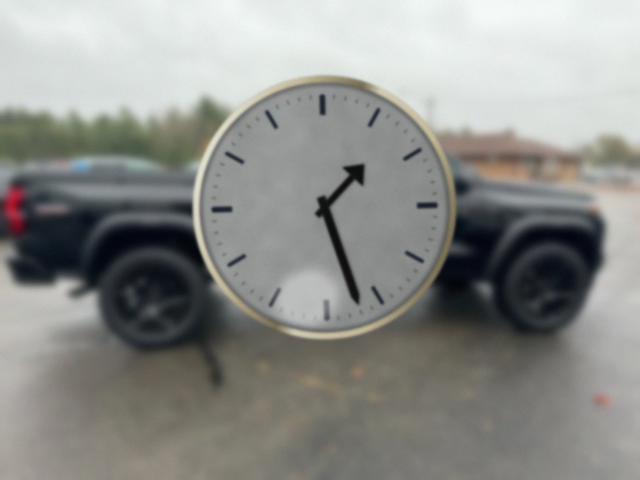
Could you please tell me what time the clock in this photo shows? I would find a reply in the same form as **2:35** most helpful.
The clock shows **1:27**
